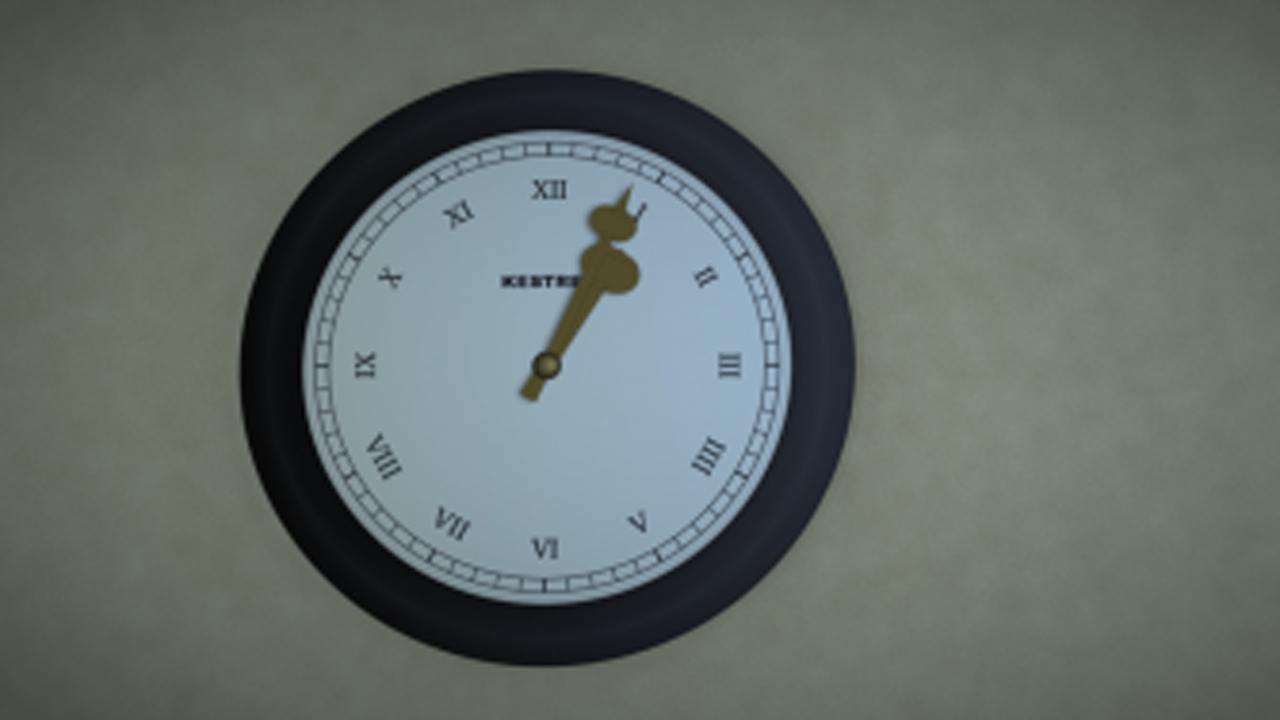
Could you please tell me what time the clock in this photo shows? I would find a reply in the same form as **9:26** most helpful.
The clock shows **1:04**
